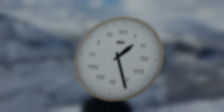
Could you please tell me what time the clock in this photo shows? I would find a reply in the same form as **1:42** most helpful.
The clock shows **1:26**
